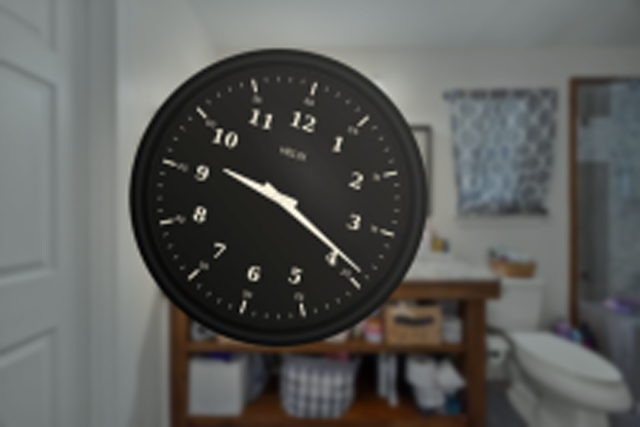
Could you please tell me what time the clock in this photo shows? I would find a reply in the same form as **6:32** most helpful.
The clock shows **9:19**
